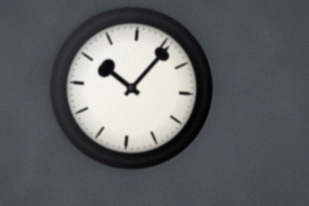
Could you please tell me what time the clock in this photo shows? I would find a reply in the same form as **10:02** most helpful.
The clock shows **10:06**
